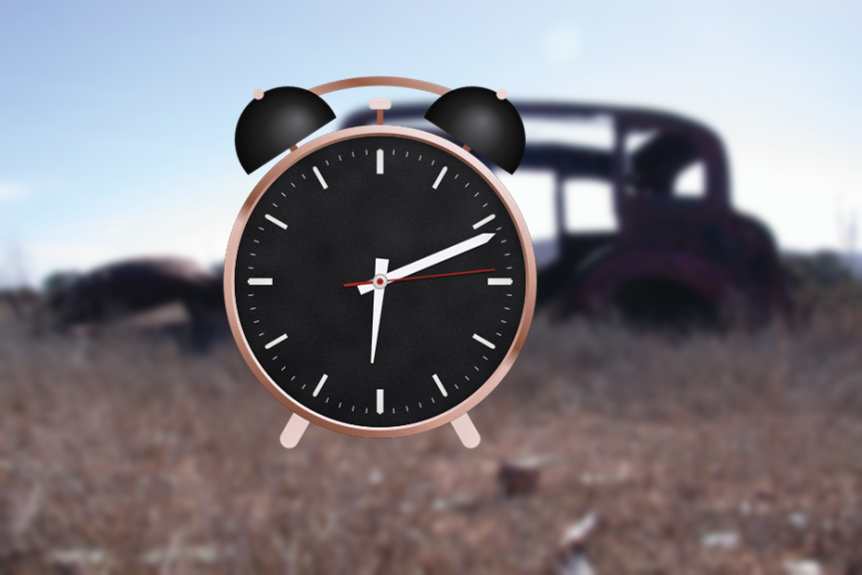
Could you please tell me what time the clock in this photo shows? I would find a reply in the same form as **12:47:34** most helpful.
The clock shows **6:11:14**
